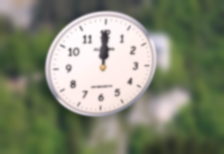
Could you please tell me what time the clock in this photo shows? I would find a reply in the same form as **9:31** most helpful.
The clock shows **12:00**
